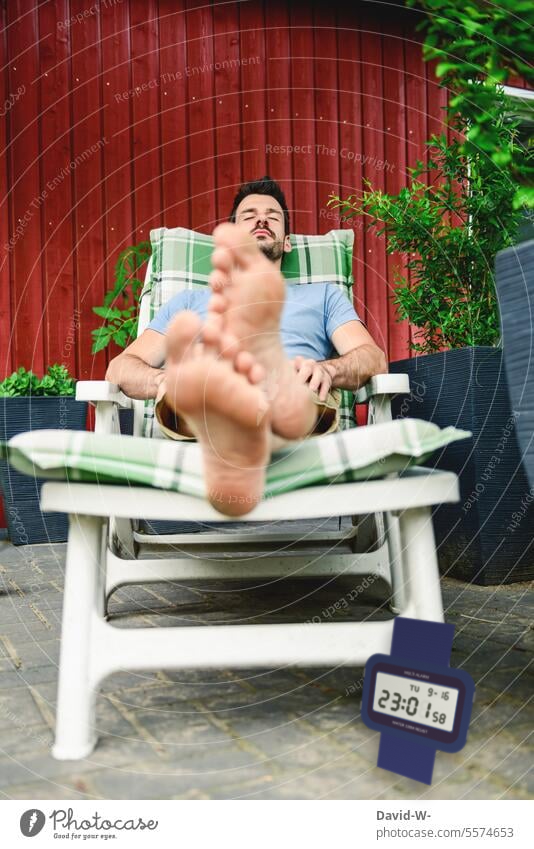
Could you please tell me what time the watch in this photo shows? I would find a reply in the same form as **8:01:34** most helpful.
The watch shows **23:01:58**
